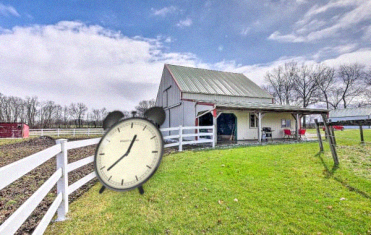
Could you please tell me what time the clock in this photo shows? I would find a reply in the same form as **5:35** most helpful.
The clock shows **12:38**
